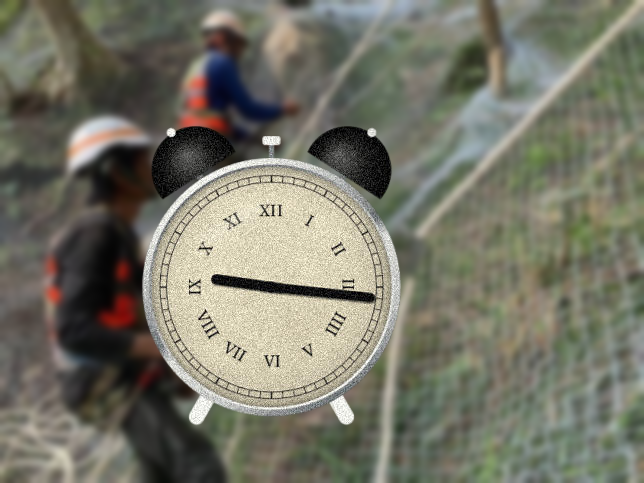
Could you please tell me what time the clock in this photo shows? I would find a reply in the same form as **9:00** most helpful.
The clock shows **9:16**
